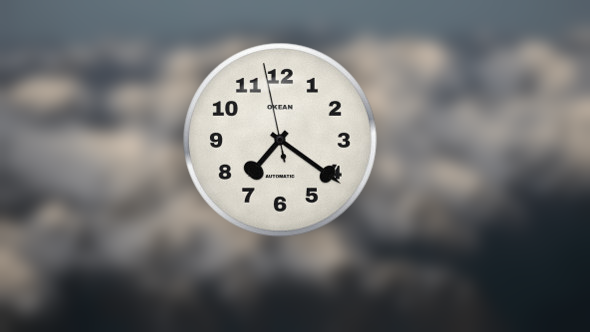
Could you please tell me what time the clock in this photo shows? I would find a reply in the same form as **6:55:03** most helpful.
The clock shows **7:20:58**
